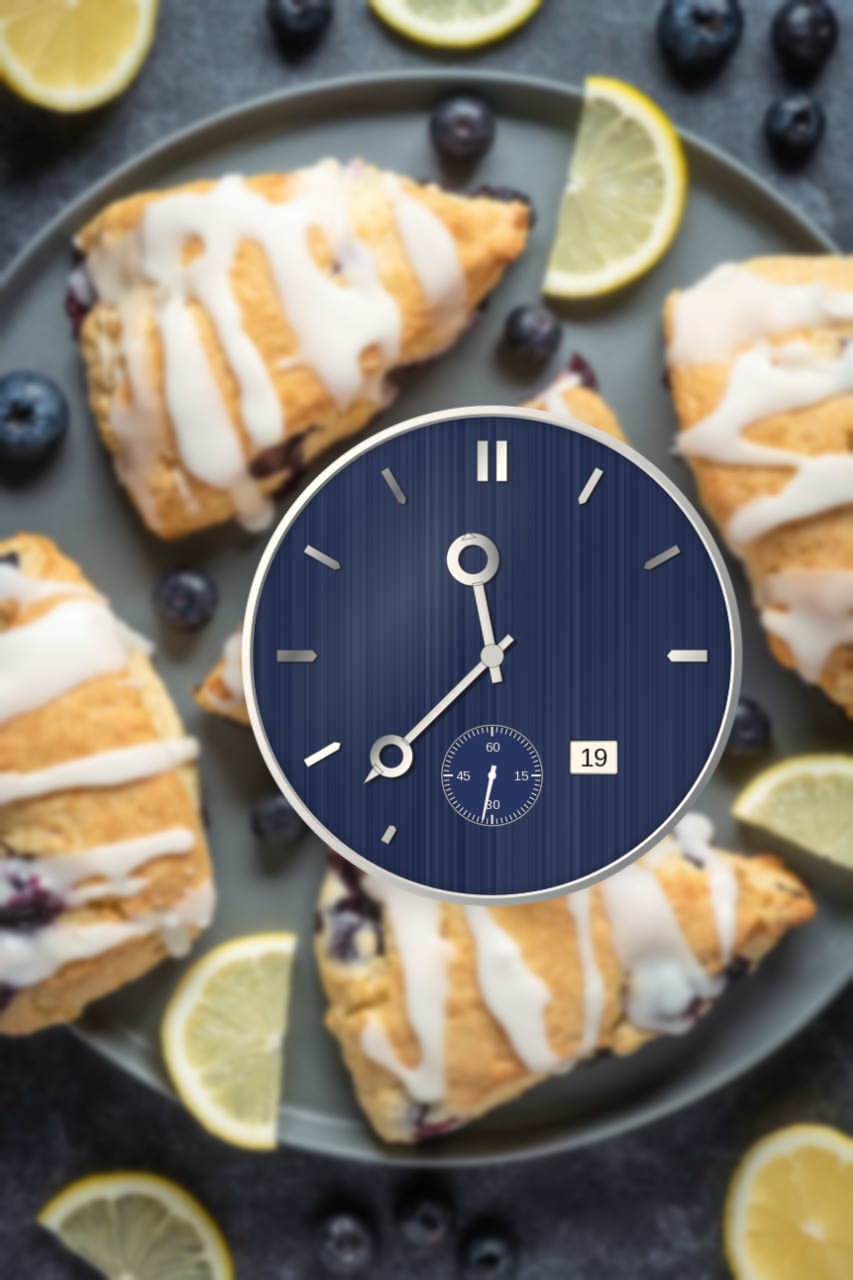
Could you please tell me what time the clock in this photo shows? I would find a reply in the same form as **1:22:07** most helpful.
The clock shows **11:37:32**
